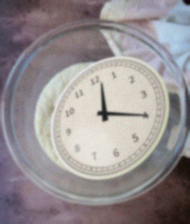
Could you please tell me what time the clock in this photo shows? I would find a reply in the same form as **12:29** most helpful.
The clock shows **12:20**
